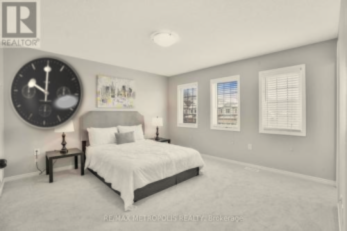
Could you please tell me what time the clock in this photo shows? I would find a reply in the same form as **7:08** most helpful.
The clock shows **10:00**
